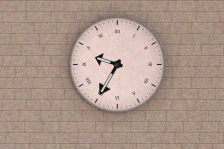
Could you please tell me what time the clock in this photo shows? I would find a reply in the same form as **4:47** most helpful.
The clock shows **9:35**
